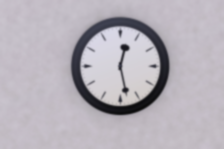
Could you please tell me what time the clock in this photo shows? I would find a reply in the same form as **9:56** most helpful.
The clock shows **12:28**
